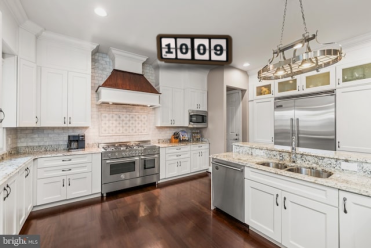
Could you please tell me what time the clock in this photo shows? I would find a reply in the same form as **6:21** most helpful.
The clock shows **10:09**
